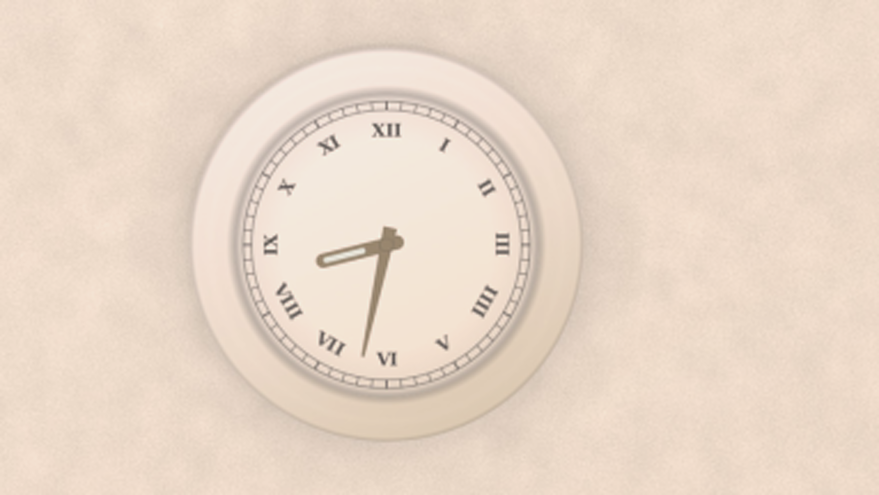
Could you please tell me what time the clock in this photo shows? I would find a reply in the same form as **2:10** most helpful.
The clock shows **8:32**
